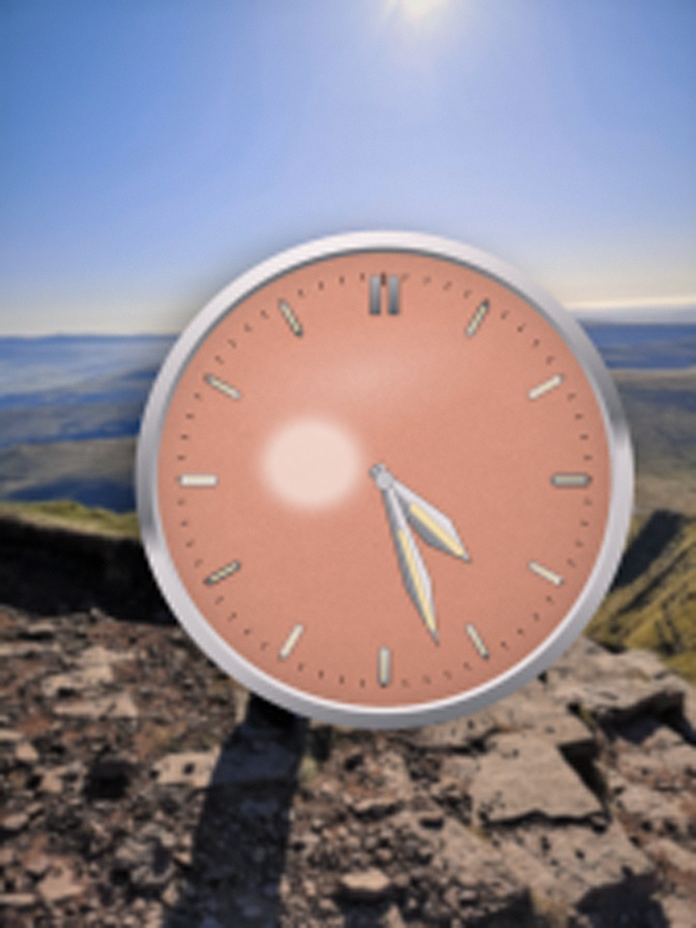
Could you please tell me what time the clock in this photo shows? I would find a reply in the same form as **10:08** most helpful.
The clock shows **4:27**
